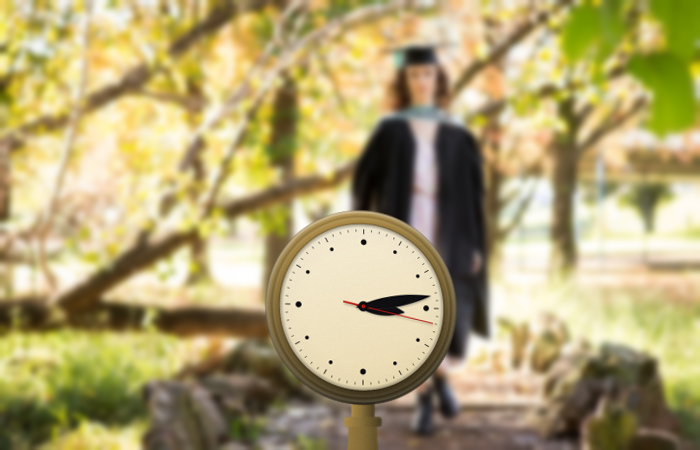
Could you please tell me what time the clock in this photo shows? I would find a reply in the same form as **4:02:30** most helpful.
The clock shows **3:13:17**
